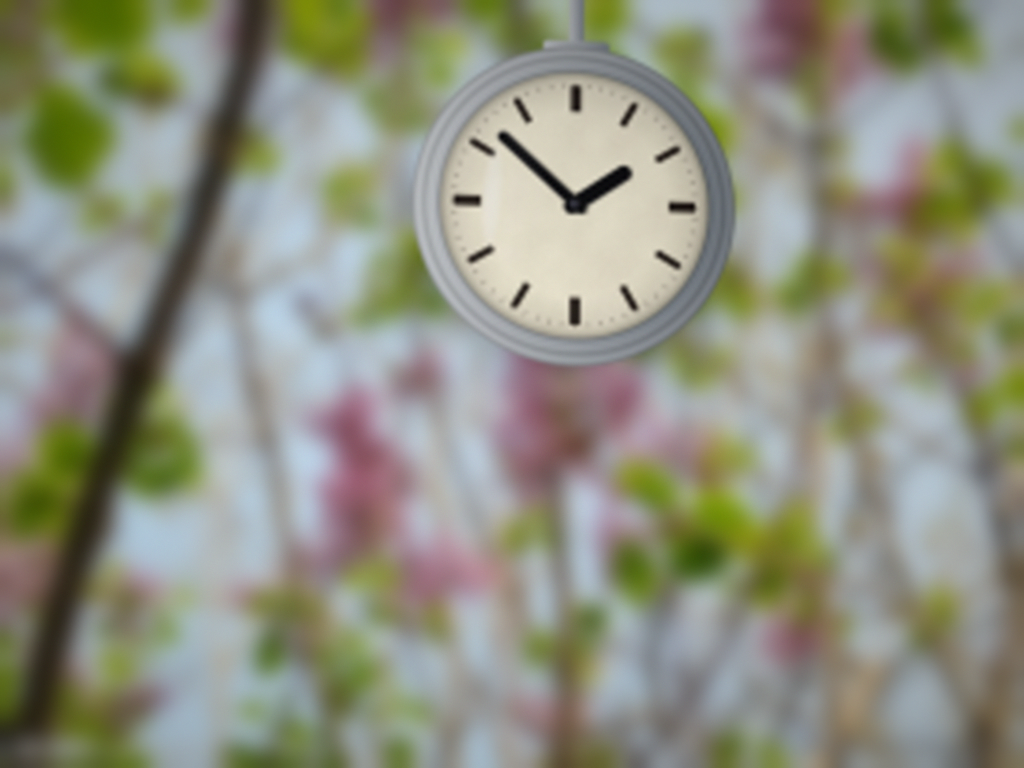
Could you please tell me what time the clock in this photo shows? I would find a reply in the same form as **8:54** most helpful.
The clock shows **1:52**
